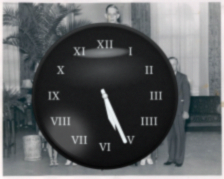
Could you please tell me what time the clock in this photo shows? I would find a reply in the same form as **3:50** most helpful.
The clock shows **5:26**
